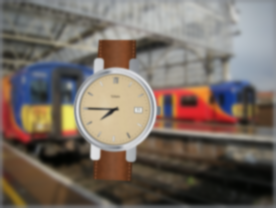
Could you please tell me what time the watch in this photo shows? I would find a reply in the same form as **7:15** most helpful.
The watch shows **7:45**
